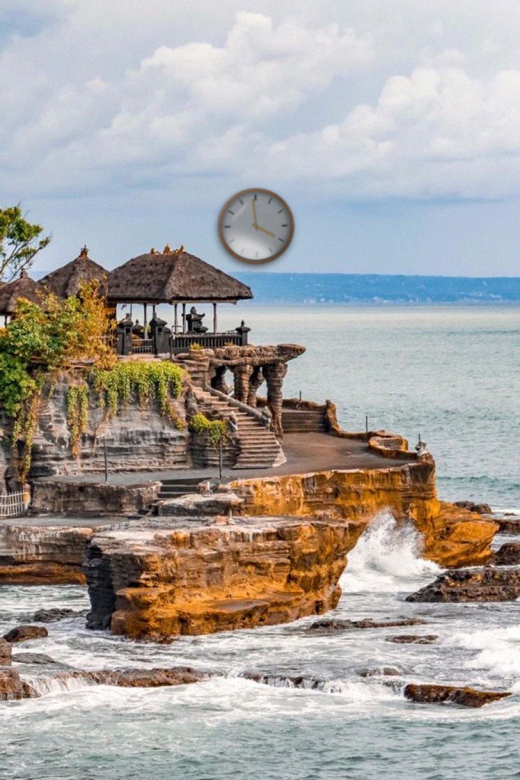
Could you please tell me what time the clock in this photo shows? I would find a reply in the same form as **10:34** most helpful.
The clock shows **3:59**
